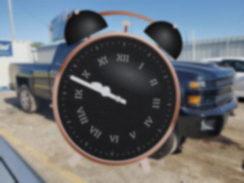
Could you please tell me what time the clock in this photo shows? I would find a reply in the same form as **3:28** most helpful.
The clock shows **9:48**
